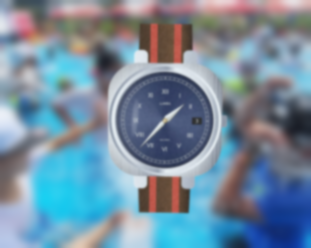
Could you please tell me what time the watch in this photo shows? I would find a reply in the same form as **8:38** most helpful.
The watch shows **1:37**
